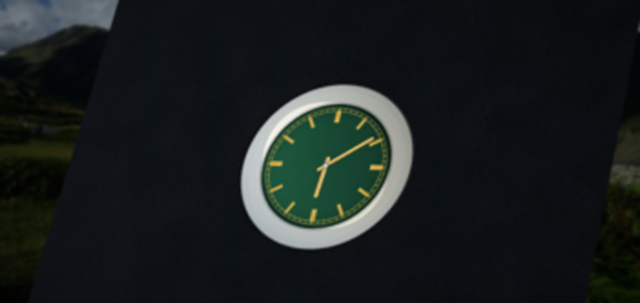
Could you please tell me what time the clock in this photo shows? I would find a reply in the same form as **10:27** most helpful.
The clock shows **6:09**
